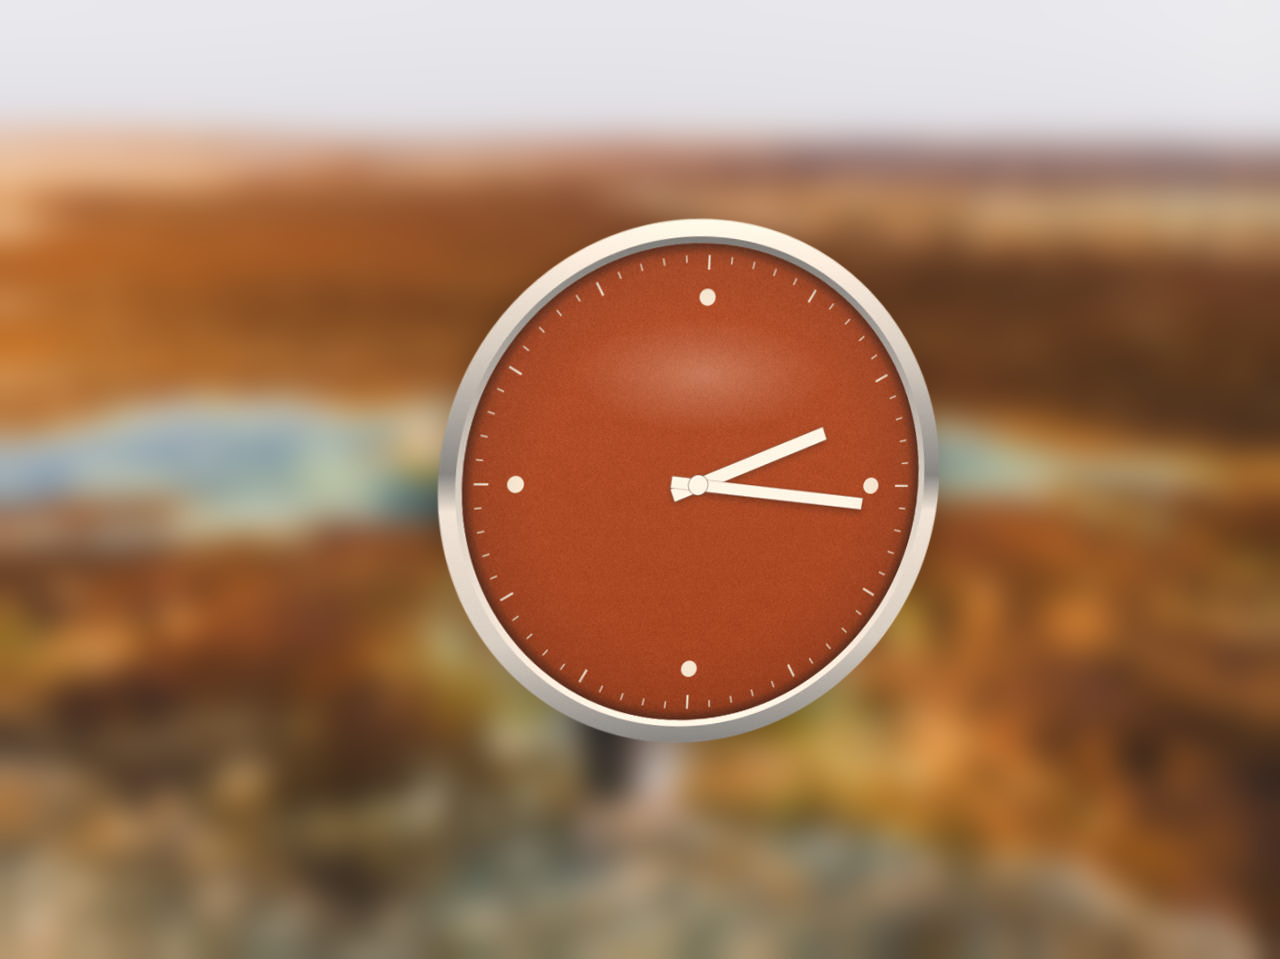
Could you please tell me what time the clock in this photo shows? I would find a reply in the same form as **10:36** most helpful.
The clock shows **2:16**
